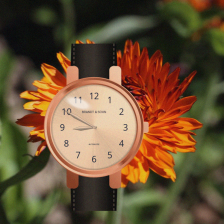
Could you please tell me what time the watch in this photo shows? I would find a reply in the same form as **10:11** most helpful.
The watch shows **8:50**
